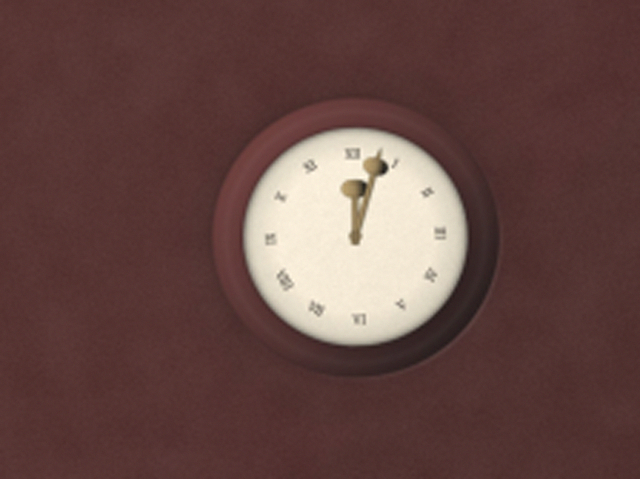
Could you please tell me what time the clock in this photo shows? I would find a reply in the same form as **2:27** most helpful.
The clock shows **12:03**
